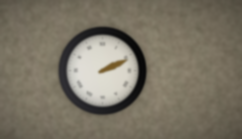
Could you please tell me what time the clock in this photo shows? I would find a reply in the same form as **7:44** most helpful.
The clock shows **2:11**
